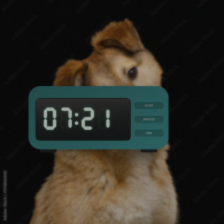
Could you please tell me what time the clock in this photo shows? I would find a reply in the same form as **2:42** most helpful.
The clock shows **7:21**
